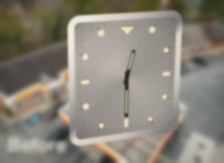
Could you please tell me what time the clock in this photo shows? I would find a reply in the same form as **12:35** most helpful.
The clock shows **12:30**
